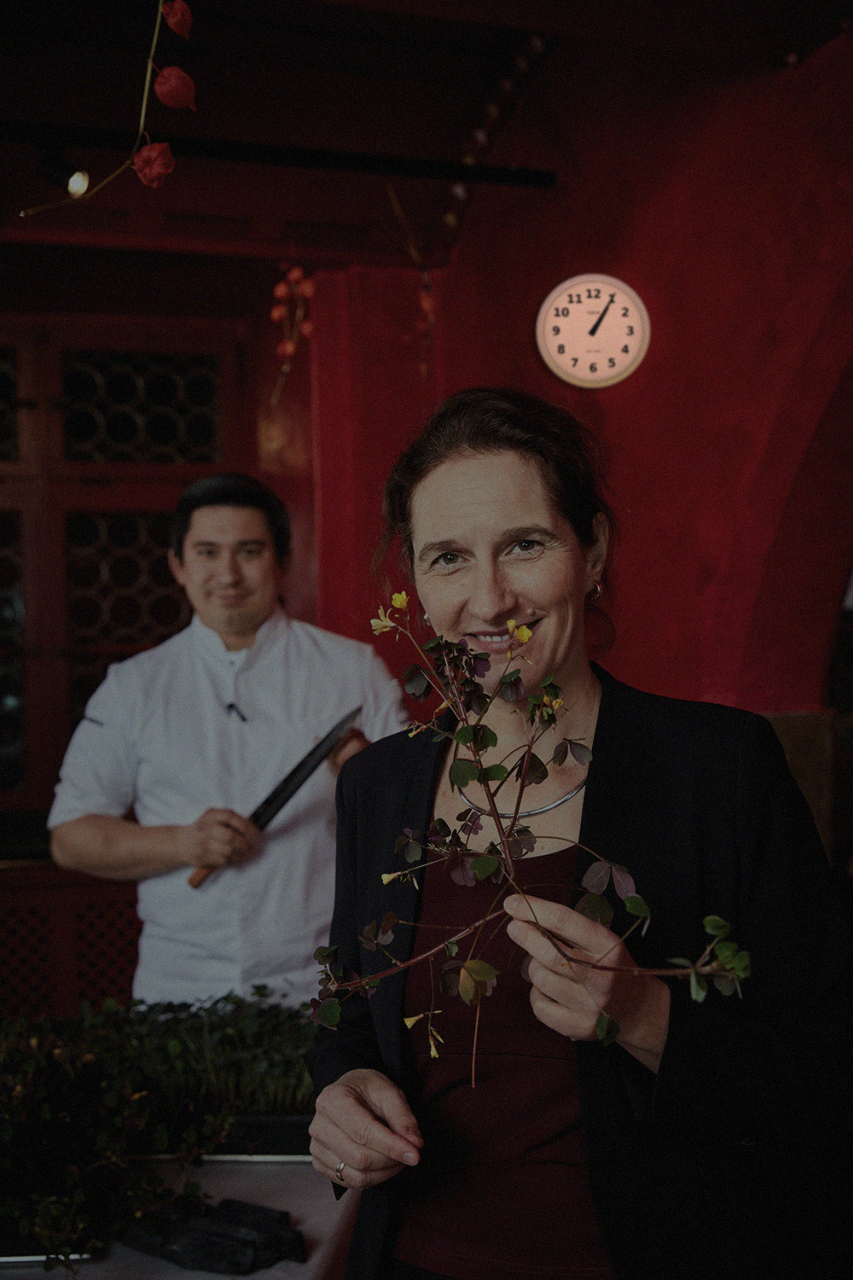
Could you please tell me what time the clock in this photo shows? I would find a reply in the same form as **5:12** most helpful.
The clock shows **1:05**
